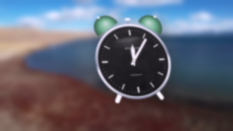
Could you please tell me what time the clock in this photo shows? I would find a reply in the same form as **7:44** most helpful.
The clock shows **12:06**
